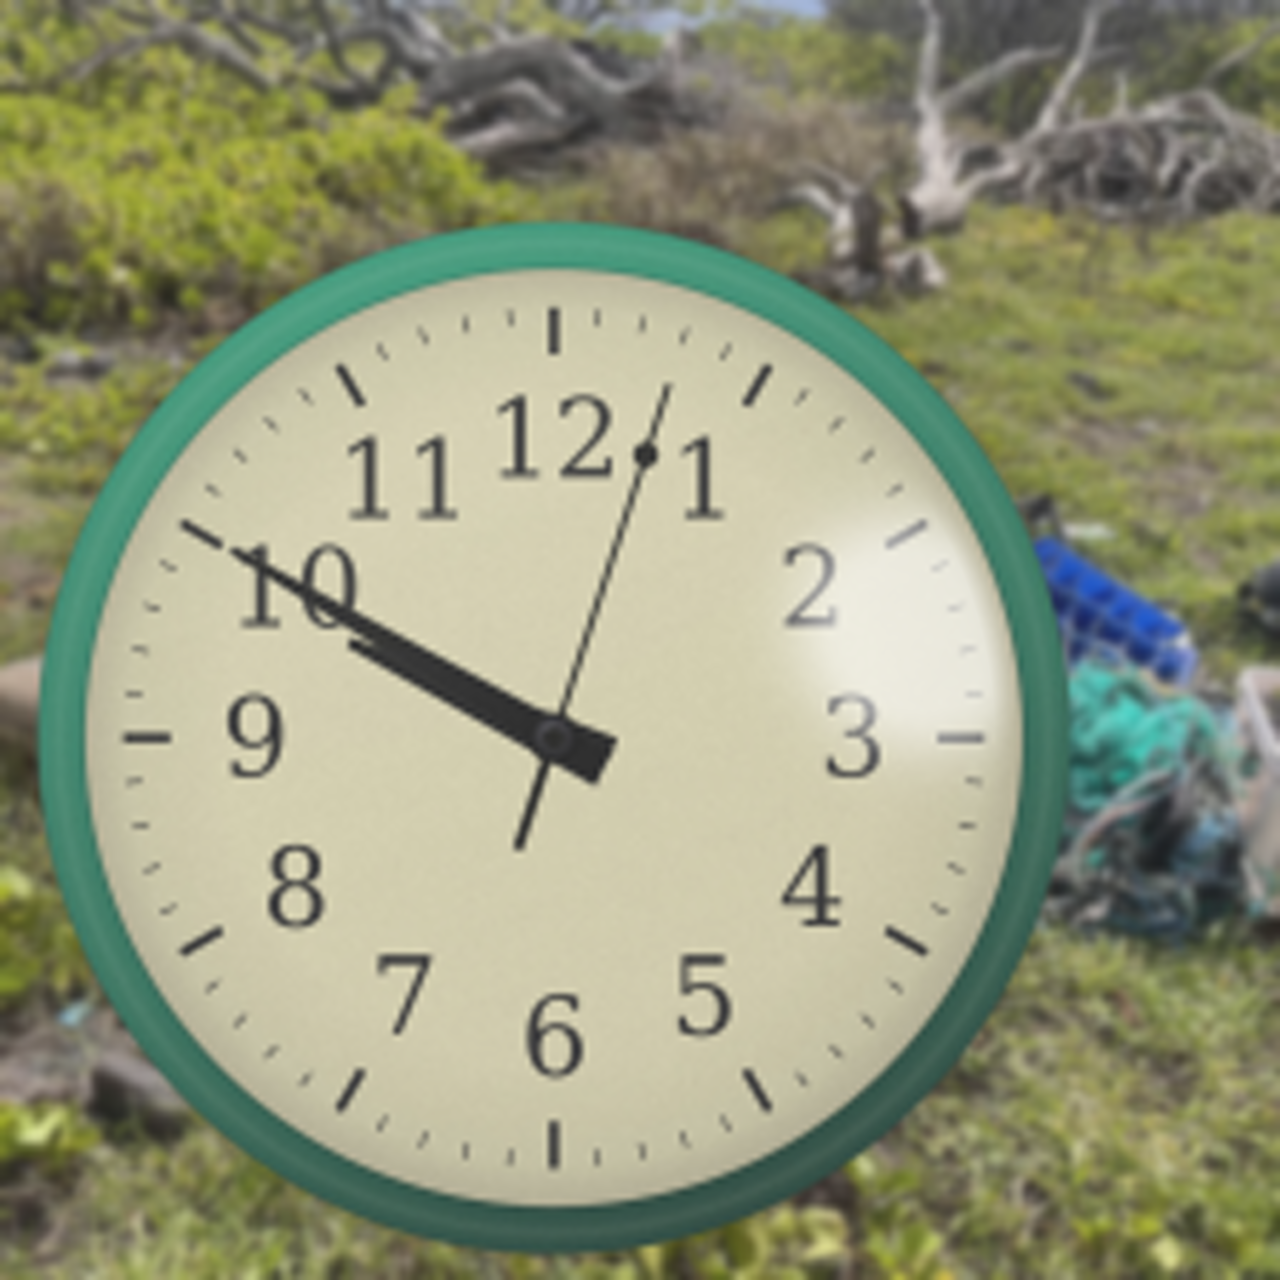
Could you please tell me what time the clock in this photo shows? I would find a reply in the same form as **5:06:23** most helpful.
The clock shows **9:50:03**
